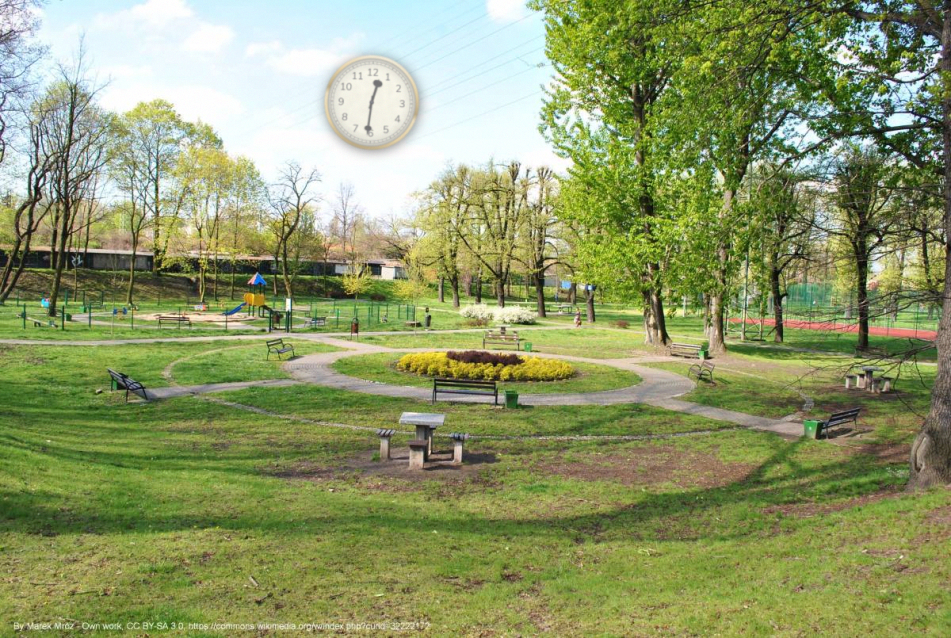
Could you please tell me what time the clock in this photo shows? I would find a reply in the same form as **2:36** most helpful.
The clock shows **12:31**
